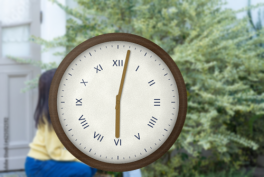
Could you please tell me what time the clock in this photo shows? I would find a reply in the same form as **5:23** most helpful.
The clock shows **6:02**
